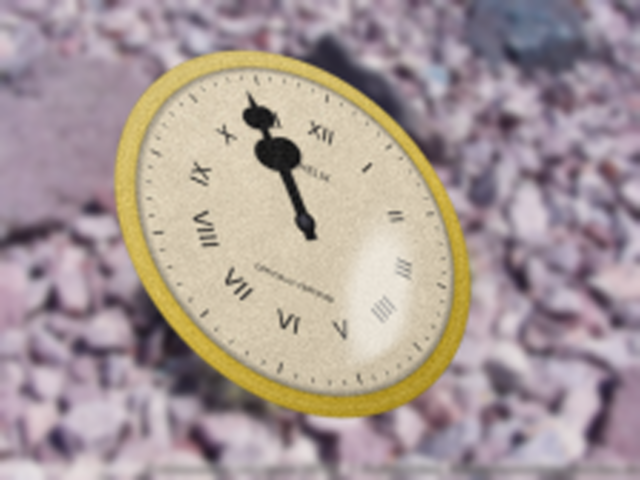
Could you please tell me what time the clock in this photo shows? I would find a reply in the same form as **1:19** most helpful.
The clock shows **10:54**
